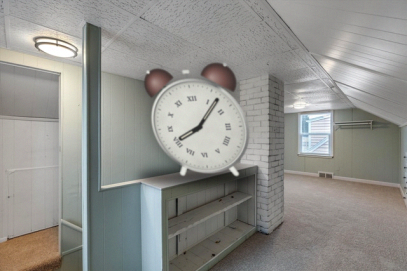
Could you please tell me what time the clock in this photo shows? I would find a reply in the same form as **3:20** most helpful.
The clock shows **8:07**
